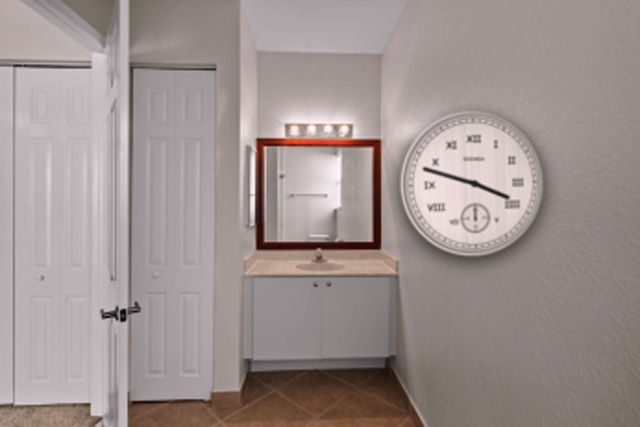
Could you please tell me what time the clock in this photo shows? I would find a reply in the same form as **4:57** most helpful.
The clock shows **3:48**
